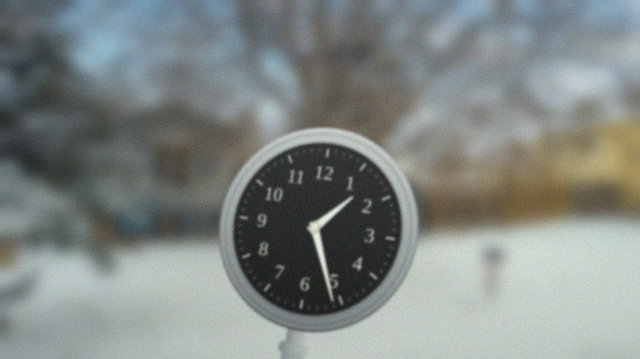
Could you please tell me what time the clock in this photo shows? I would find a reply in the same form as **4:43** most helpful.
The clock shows **1:26**
